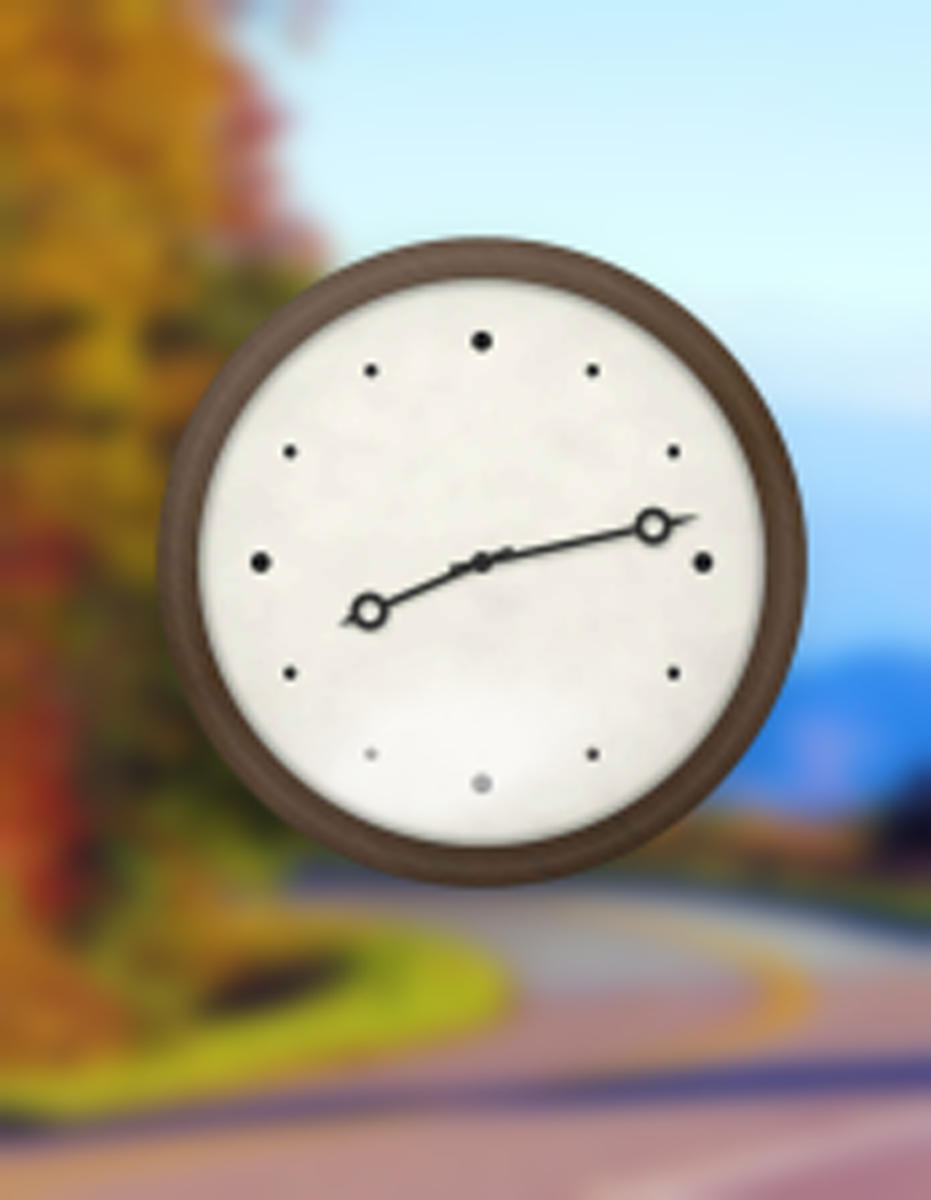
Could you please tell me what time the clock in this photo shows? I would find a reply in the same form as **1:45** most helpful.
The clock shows **8:13**
